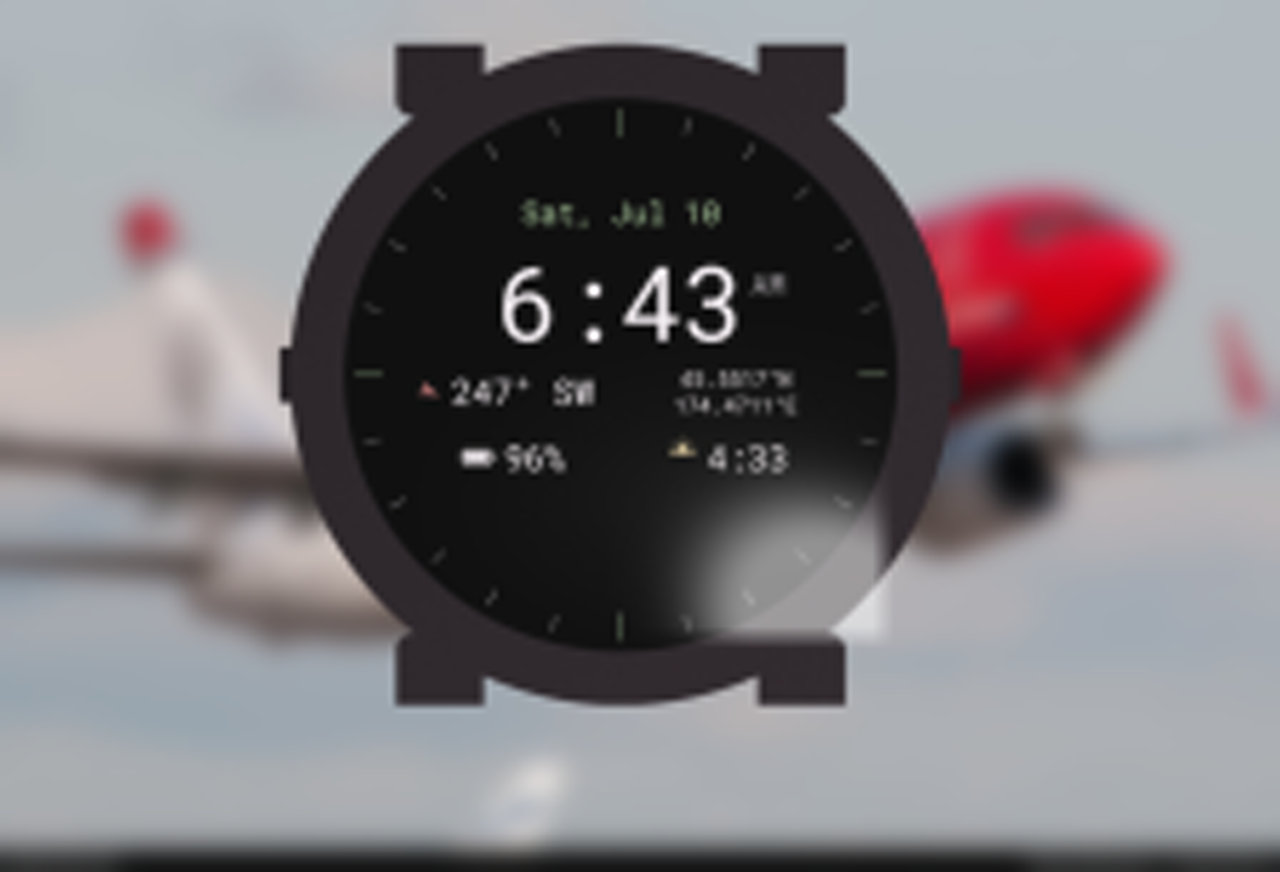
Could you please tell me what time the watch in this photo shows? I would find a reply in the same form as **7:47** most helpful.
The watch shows **6:43**
